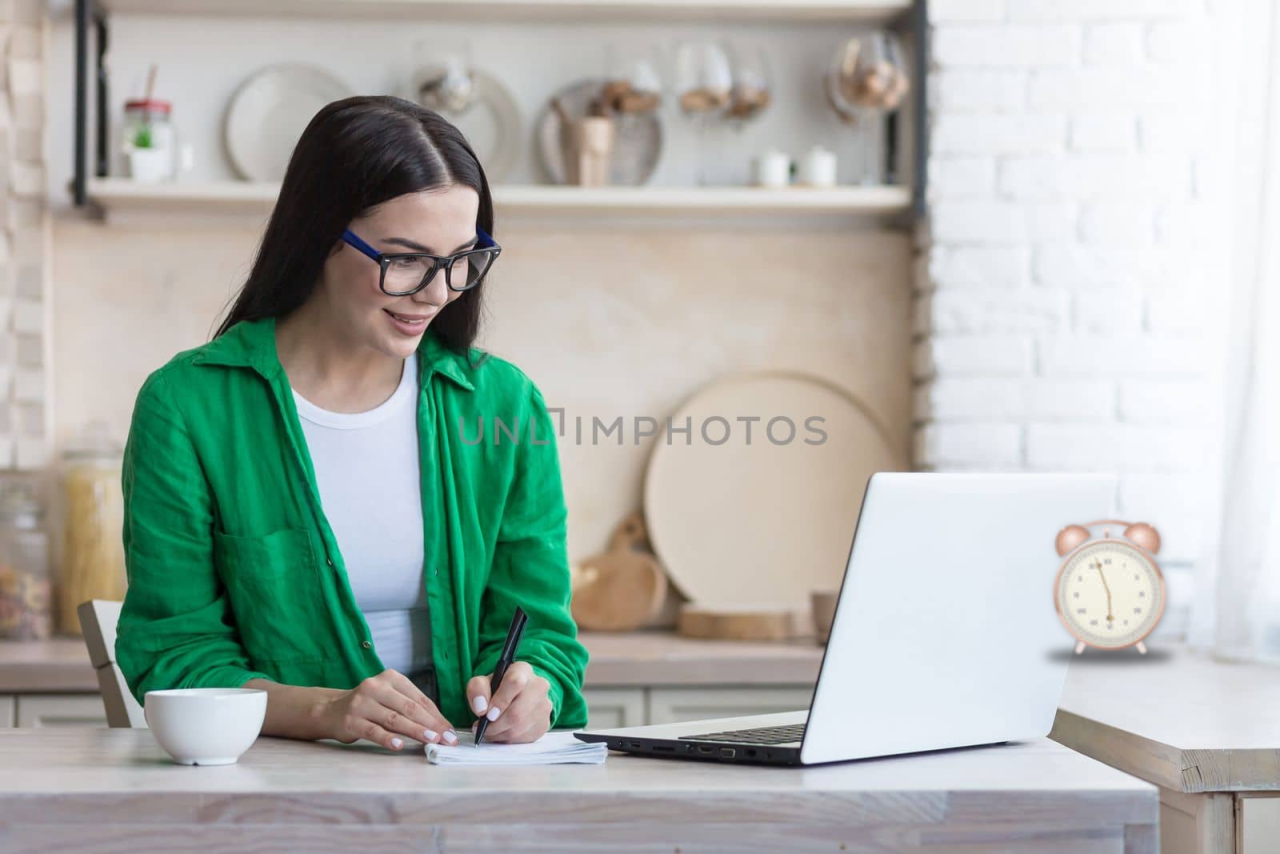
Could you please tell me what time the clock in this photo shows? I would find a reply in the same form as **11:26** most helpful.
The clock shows **5:57**
